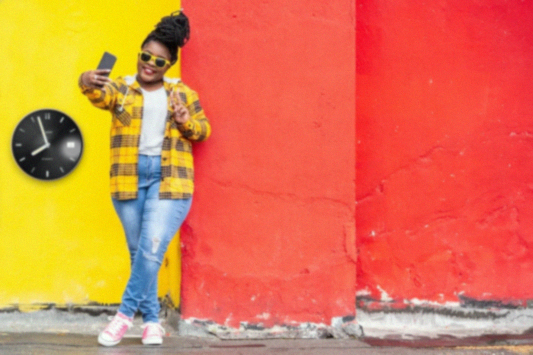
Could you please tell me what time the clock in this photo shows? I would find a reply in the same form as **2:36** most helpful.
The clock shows **7:57**
